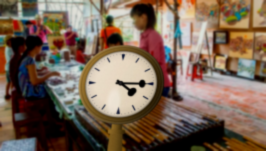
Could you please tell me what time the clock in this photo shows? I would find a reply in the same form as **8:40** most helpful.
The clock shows **4:15**
